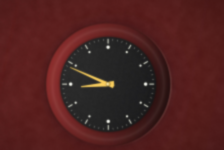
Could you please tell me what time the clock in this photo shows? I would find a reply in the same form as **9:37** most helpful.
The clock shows **8:49**
